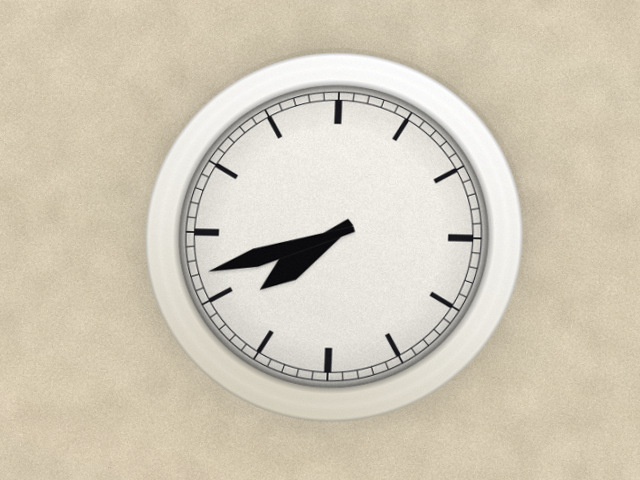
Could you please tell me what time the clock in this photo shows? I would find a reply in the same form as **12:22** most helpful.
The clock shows **7:42**
